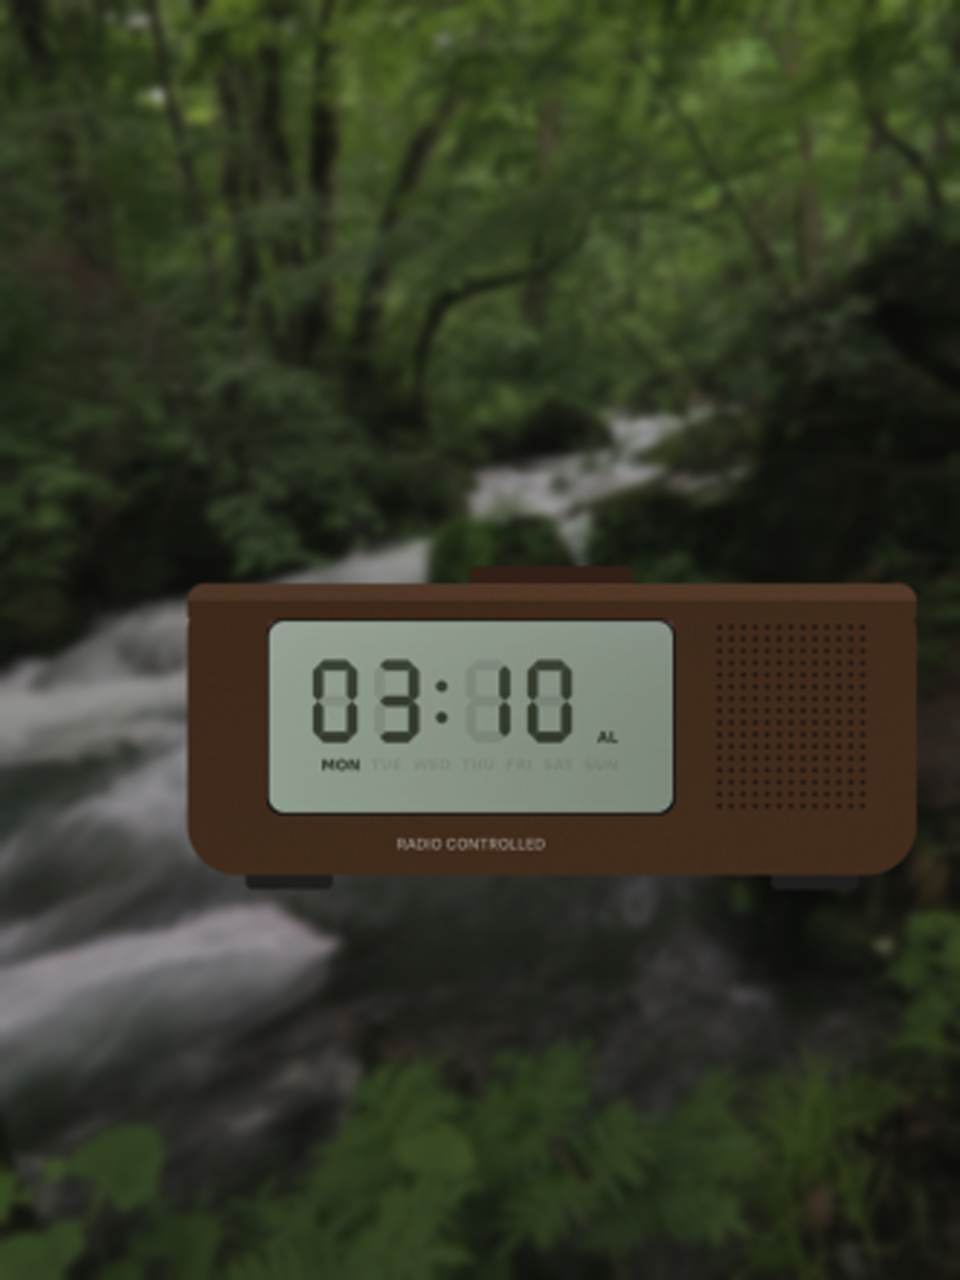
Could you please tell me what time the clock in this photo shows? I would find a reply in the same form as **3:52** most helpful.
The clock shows **3:10**
